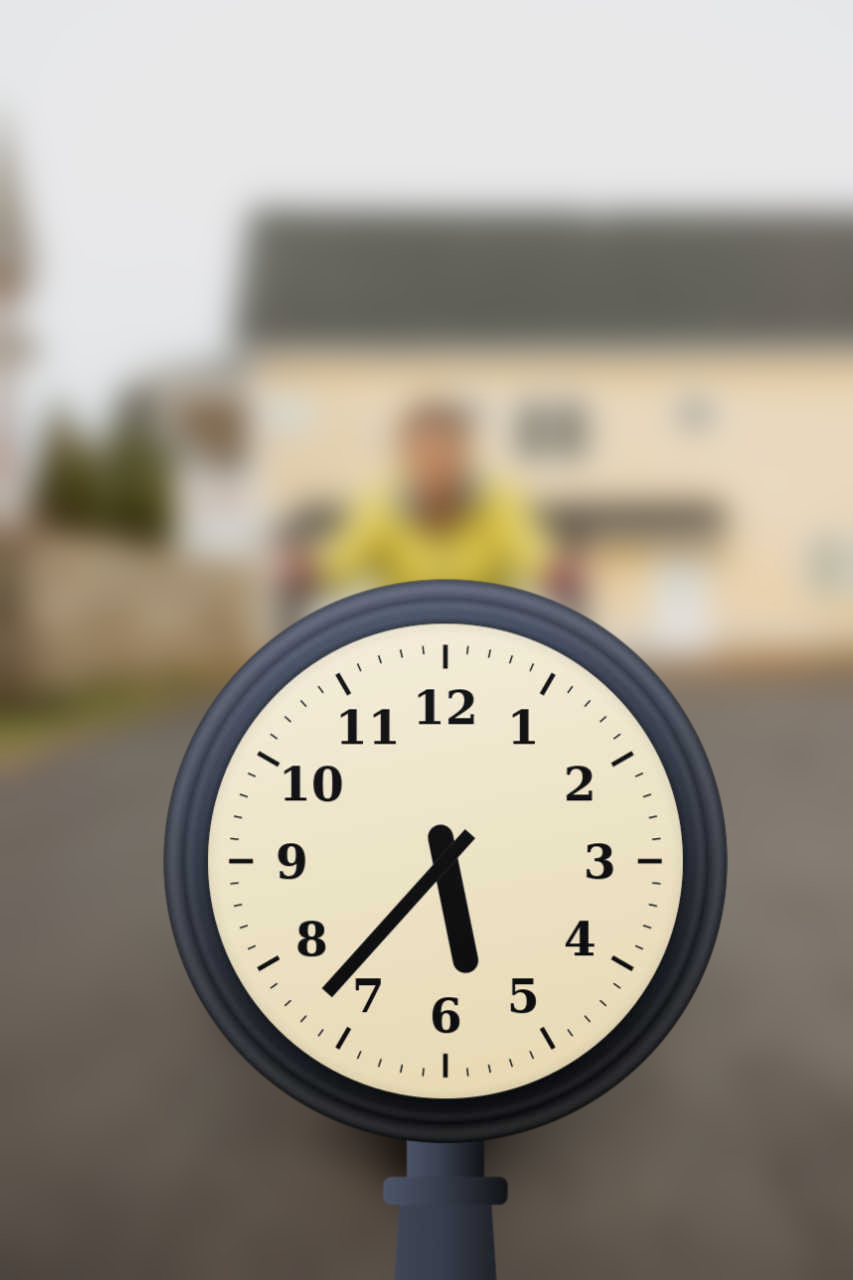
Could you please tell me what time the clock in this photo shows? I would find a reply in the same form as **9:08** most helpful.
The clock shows **5:37**
